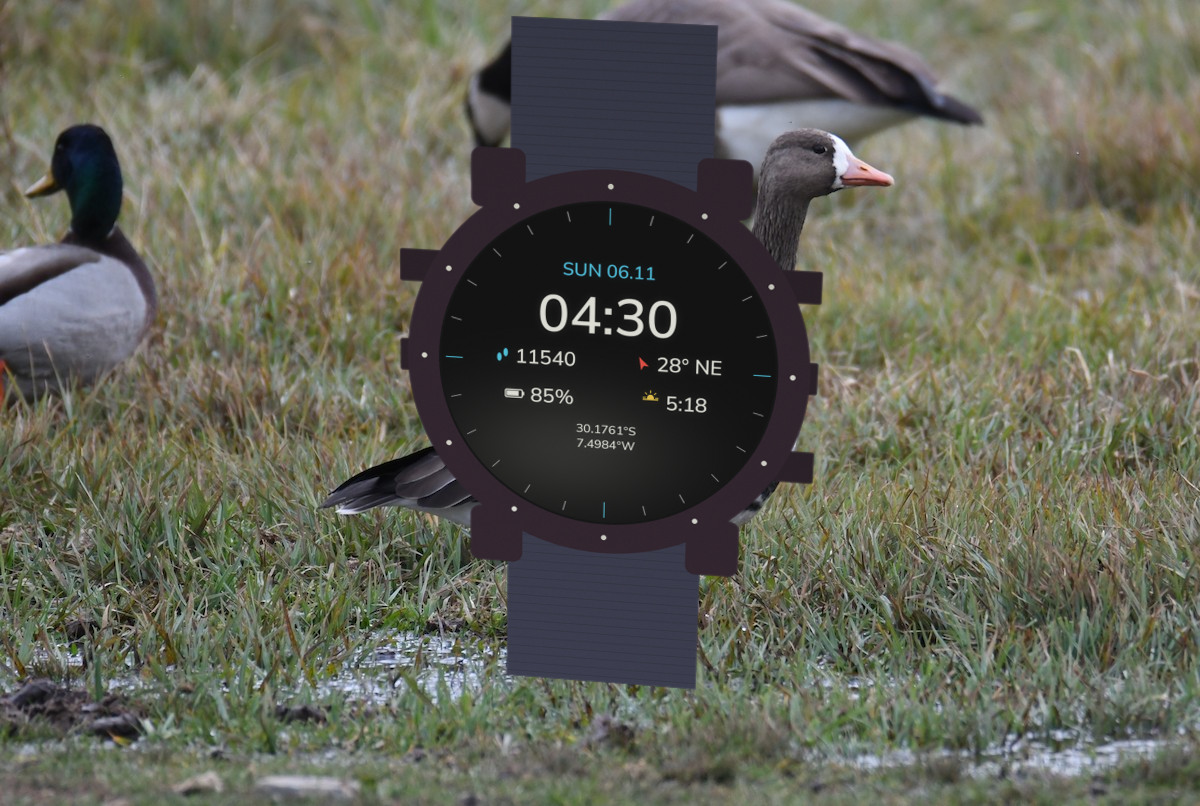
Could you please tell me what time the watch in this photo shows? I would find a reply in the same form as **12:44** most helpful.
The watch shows **4:30**
